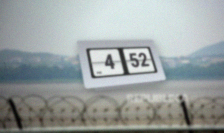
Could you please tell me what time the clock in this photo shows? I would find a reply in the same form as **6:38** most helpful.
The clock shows **4:52**
